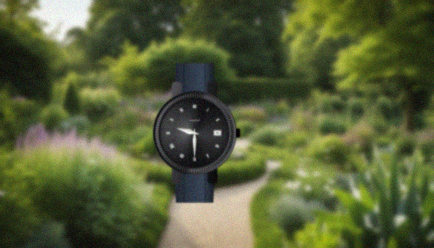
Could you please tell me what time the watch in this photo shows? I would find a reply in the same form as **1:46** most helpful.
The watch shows **9:30**
